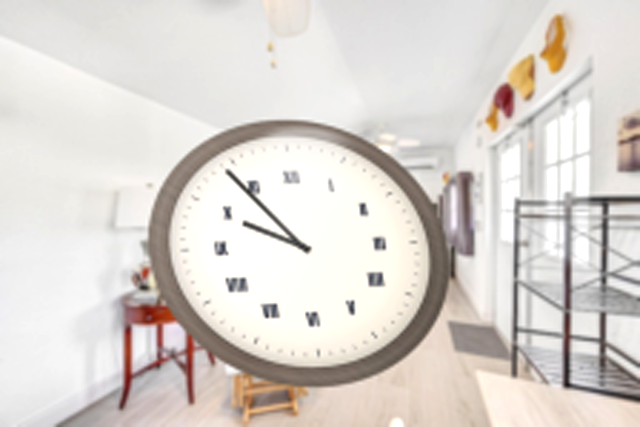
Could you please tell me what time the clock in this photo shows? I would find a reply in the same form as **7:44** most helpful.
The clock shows **9:54**
